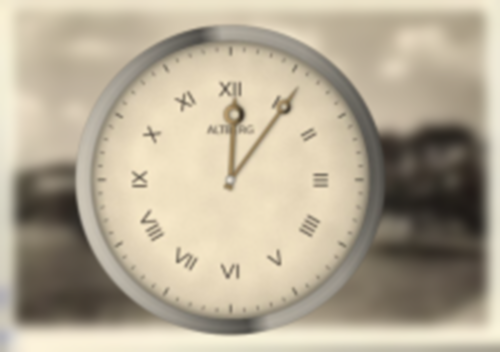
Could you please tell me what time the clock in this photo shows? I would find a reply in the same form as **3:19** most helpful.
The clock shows **12:06**
